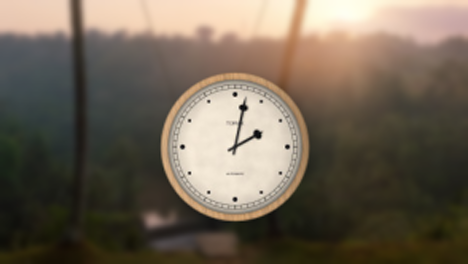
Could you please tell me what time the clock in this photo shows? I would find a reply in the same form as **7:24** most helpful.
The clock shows **2:02**
